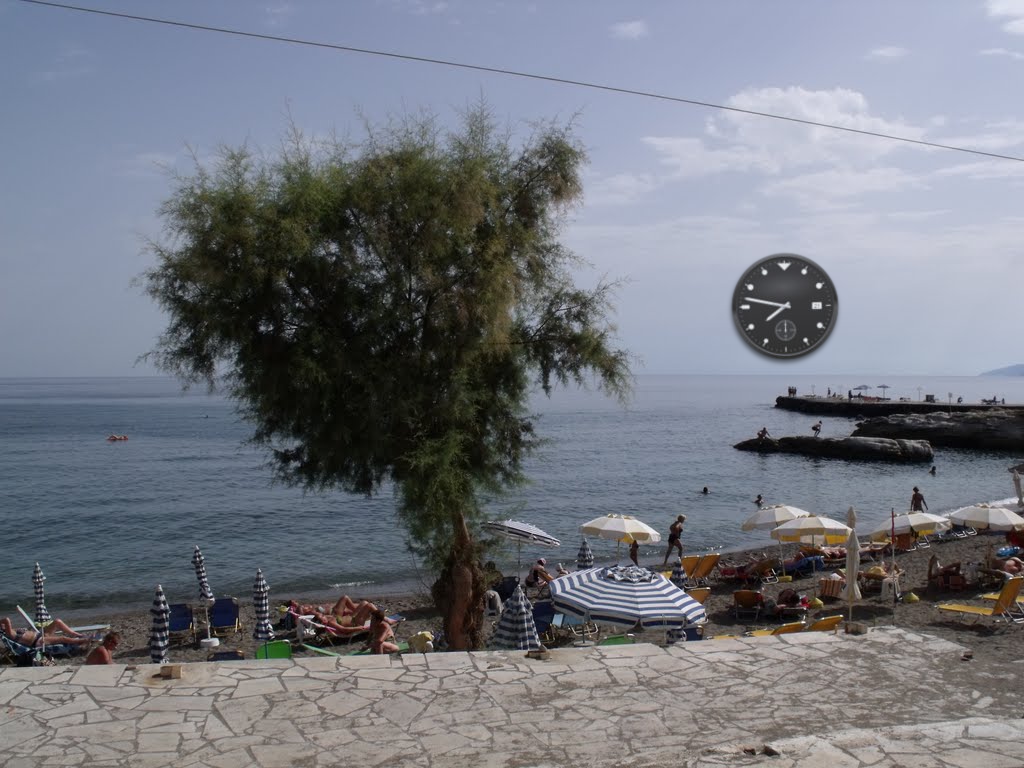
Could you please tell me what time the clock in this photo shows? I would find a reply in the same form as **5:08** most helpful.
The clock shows **7:47**
